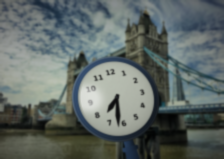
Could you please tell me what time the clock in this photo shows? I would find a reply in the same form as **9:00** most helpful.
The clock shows **7:32**
